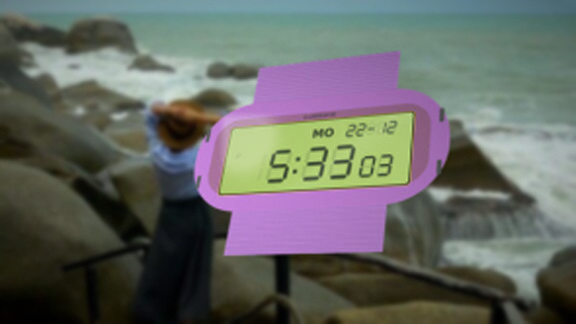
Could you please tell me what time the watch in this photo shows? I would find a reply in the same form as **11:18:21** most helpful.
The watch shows **5:33:03**
